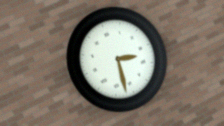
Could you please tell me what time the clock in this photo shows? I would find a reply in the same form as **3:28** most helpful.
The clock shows **3:32**
